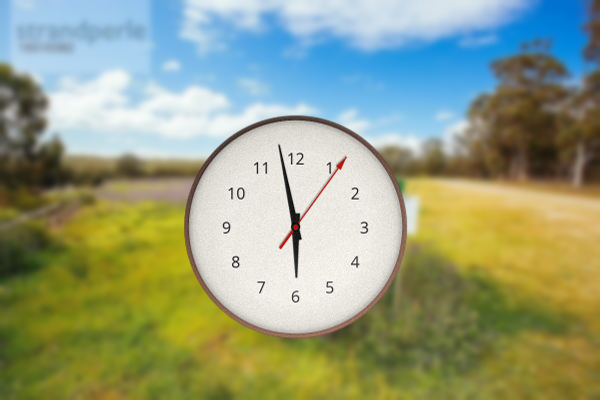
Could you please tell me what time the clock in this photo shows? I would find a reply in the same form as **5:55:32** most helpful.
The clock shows **5:58:06**
